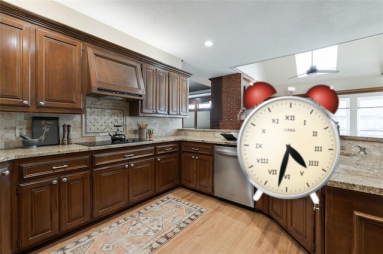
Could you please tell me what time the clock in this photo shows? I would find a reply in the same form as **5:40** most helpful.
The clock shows **4:32**
